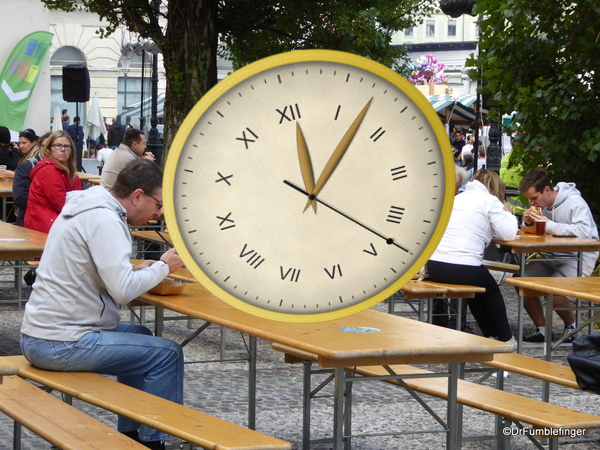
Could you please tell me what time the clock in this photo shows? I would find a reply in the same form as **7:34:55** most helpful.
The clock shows **12:07:23**
